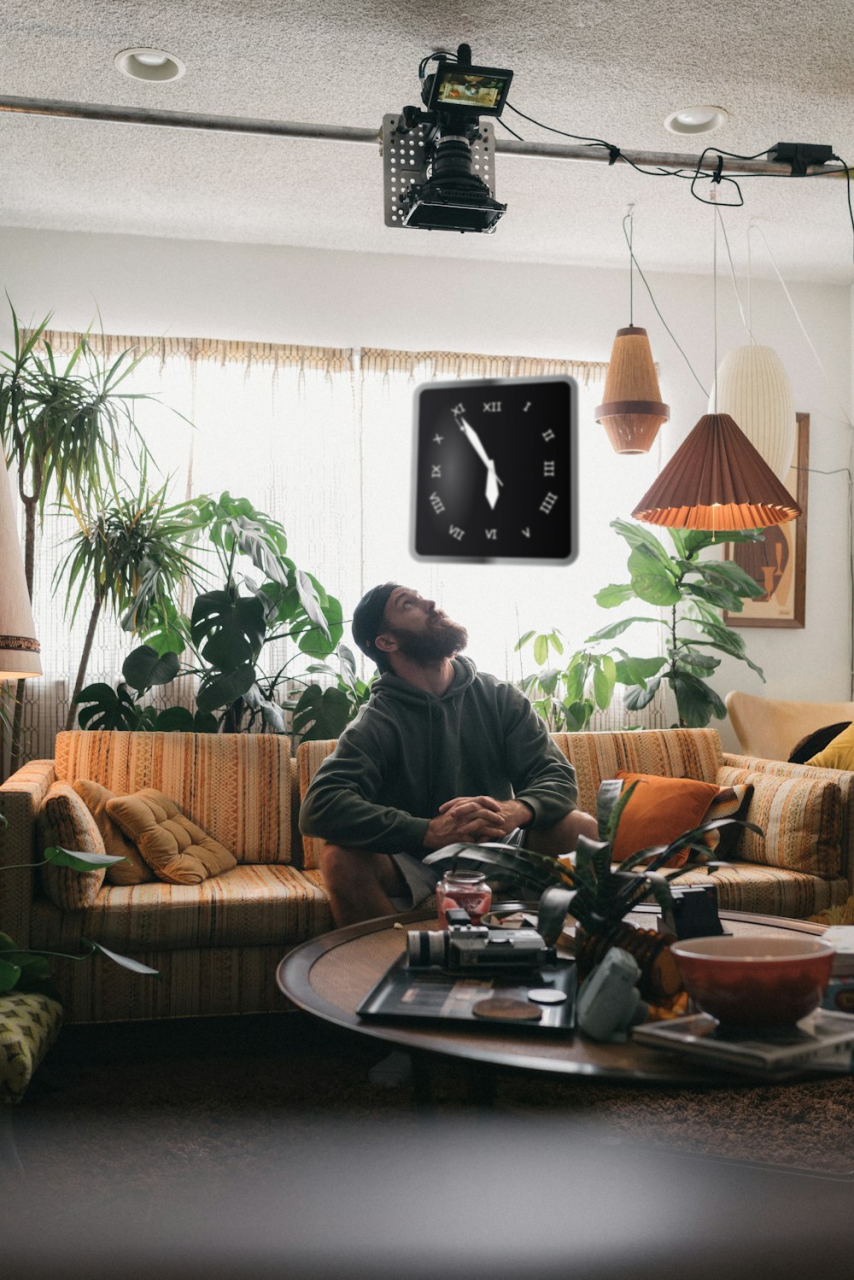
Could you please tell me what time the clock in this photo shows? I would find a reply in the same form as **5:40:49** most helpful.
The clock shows **5:54:54**
